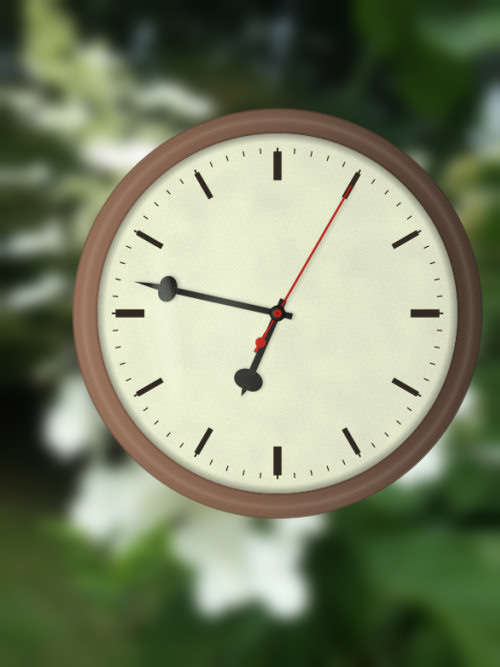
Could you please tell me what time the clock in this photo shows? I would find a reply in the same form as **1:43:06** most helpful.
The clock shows **6:47:05**
